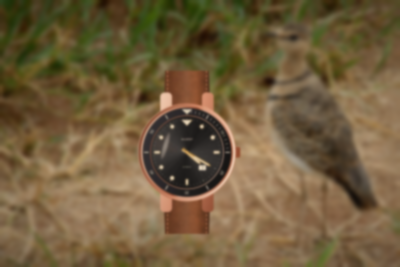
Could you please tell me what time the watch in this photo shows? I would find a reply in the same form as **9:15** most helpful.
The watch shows **4:20**
